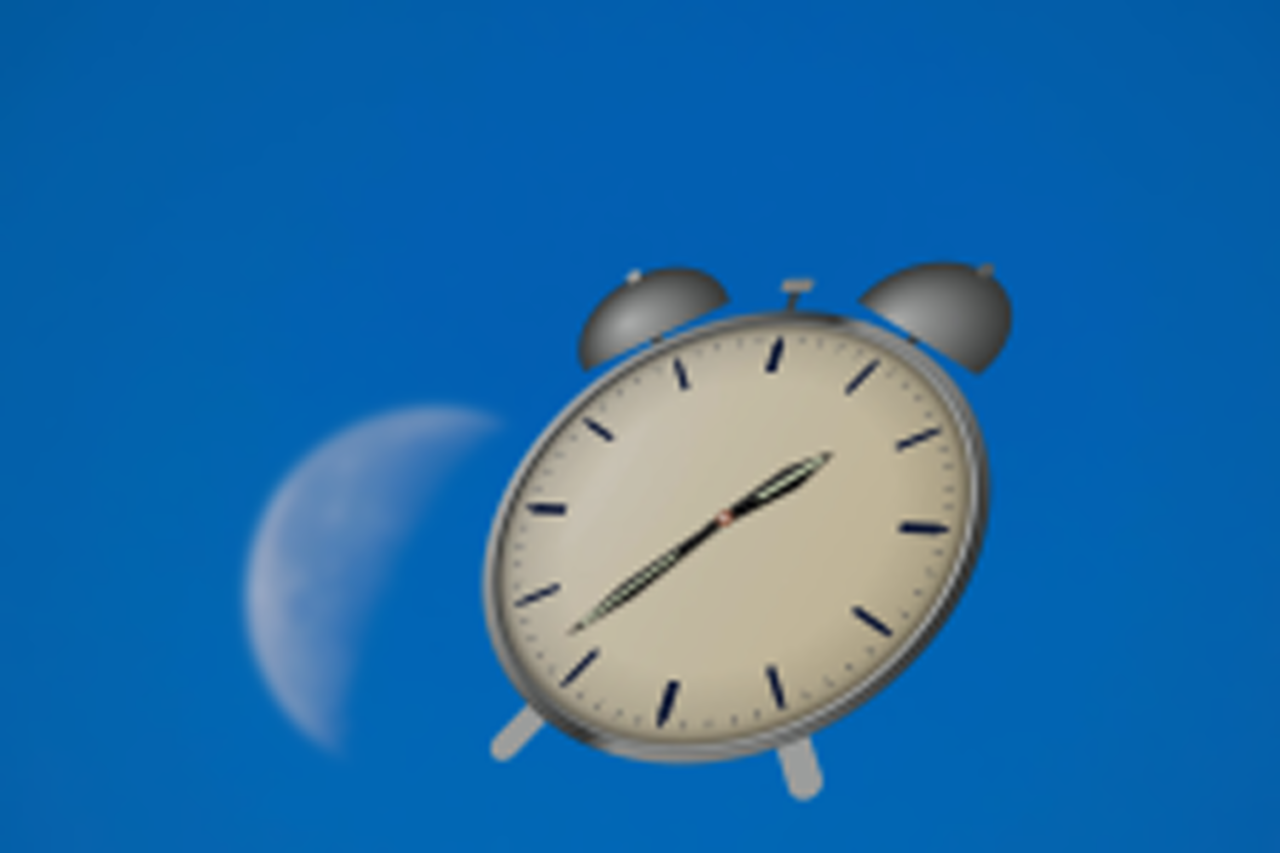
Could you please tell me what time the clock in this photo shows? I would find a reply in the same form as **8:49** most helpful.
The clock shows **1:37**
